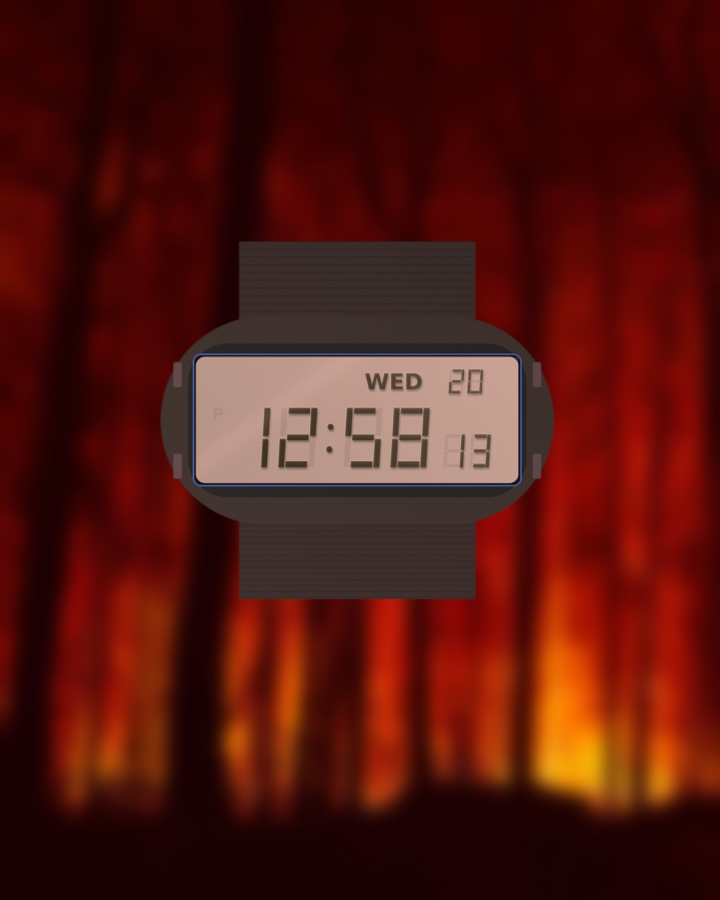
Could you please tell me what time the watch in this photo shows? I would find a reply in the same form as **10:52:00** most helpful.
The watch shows **12:58:13**
